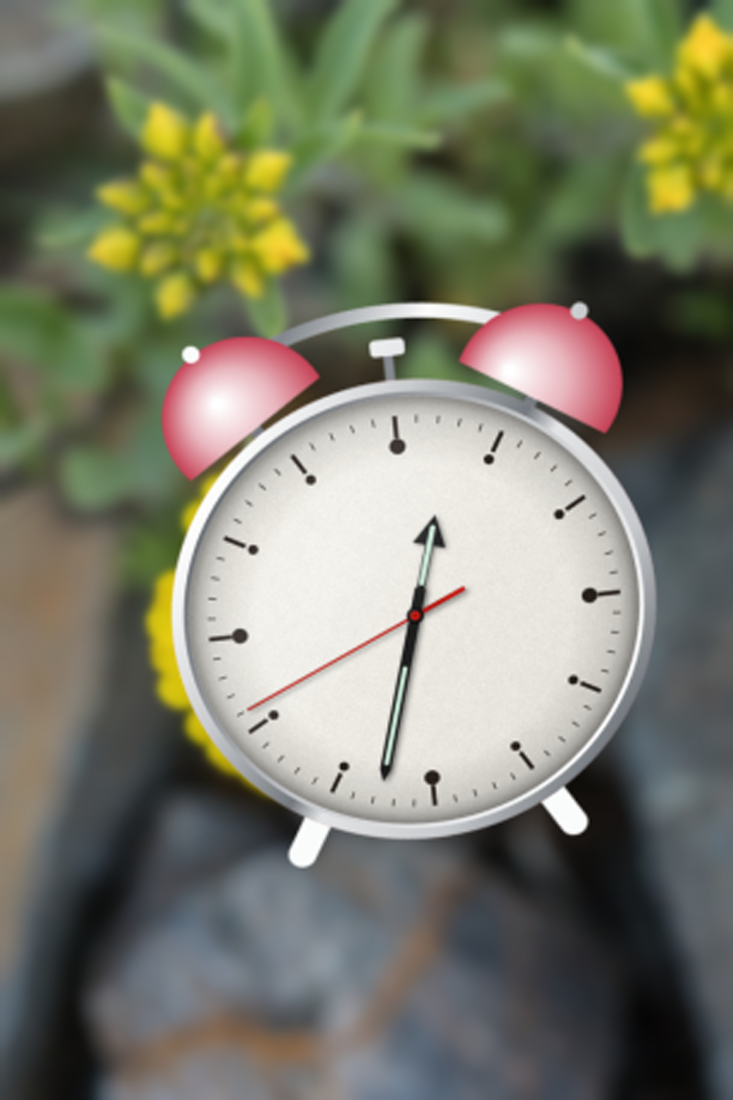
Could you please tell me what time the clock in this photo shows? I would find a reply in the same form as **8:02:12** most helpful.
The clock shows **12:32:41**
